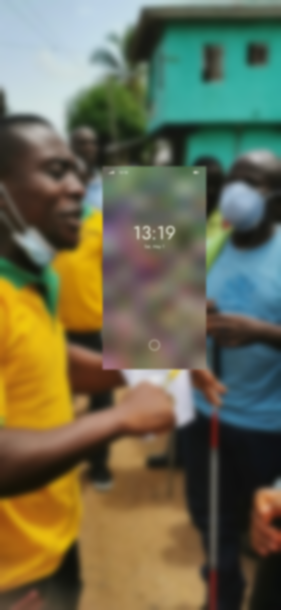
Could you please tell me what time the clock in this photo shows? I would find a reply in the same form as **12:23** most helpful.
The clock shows **13:19**
